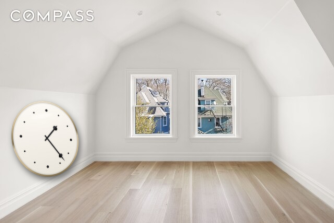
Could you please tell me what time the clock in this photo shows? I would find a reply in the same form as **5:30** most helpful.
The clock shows **1:23**
